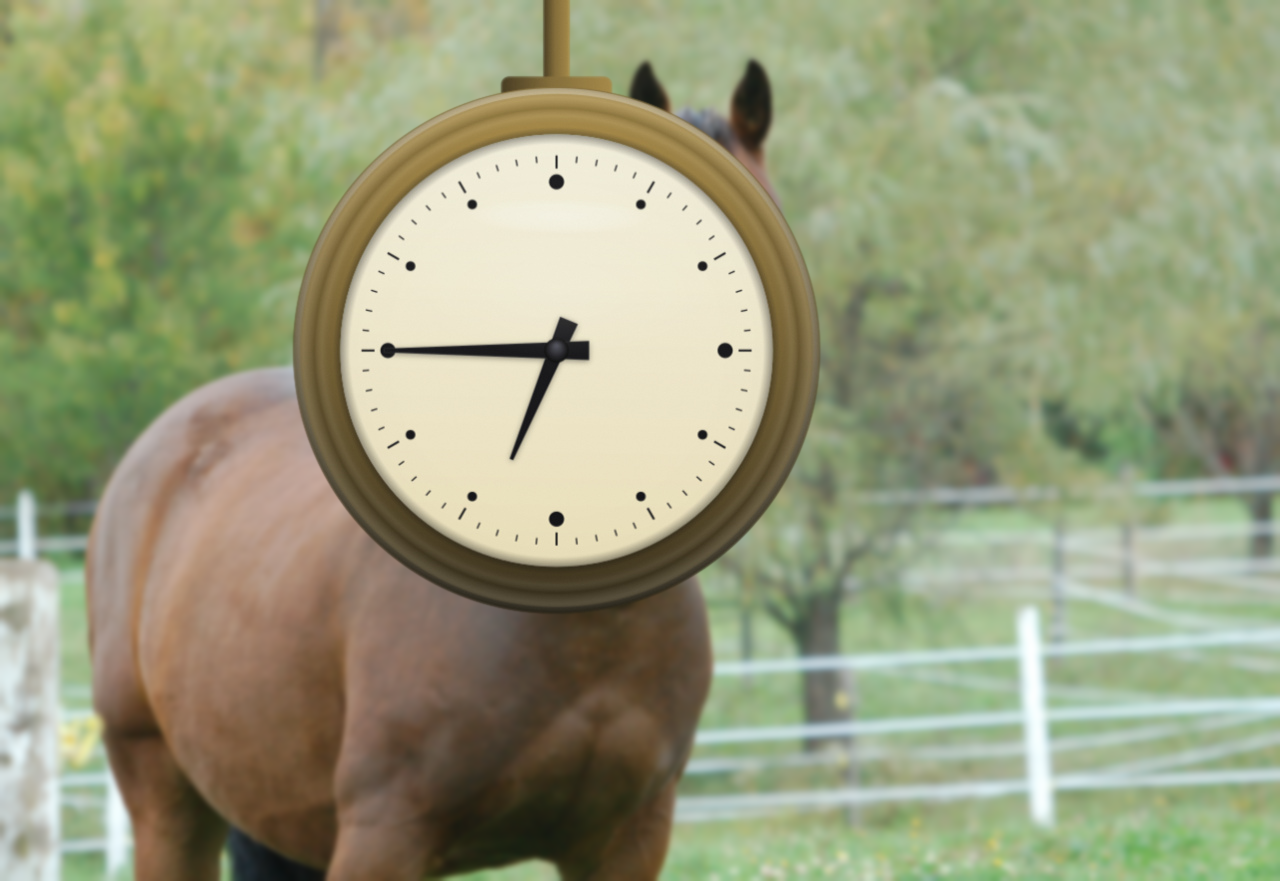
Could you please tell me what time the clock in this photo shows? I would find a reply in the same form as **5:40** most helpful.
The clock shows **6:45**
